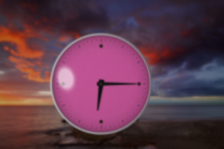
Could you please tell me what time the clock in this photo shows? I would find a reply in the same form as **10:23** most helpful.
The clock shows **6:15**
